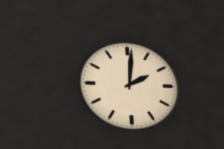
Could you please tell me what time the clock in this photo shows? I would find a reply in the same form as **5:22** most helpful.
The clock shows **2:01**
